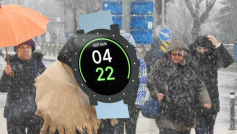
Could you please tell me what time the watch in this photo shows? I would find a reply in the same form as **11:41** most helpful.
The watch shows **4:22**
